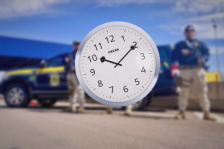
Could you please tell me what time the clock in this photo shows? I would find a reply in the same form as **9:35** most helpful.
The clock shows **10:10**
